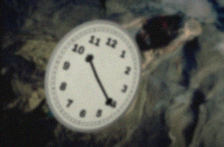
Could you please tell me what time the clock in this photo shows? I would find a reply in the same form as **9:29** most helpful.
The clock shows **10:21**
